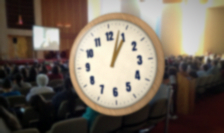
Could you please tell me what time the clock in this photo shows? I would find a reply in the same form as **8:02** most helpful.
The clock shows **1:03**
